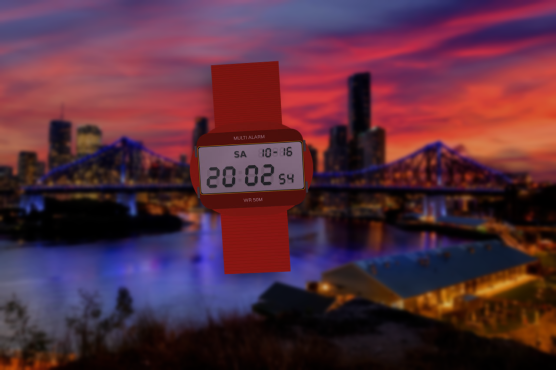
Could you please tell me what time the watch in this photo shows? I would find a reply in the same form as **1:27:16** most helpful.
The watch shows **20:02:54**
